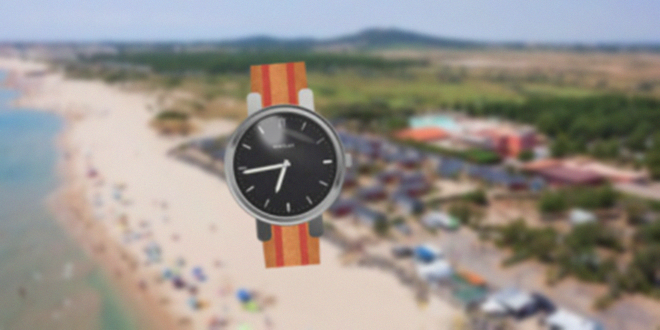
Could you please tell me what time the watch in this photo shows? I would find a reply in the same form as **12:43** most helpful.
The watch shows **6:44**
